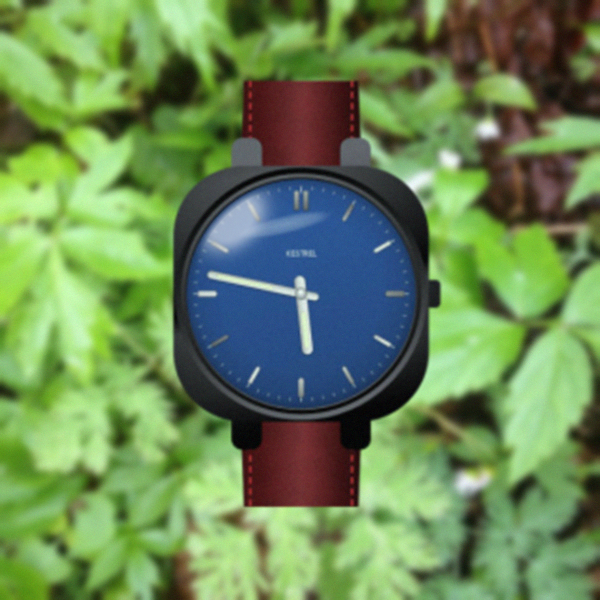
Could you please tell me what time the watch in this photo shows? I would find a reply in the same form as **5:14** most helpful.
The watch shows **5:47**
